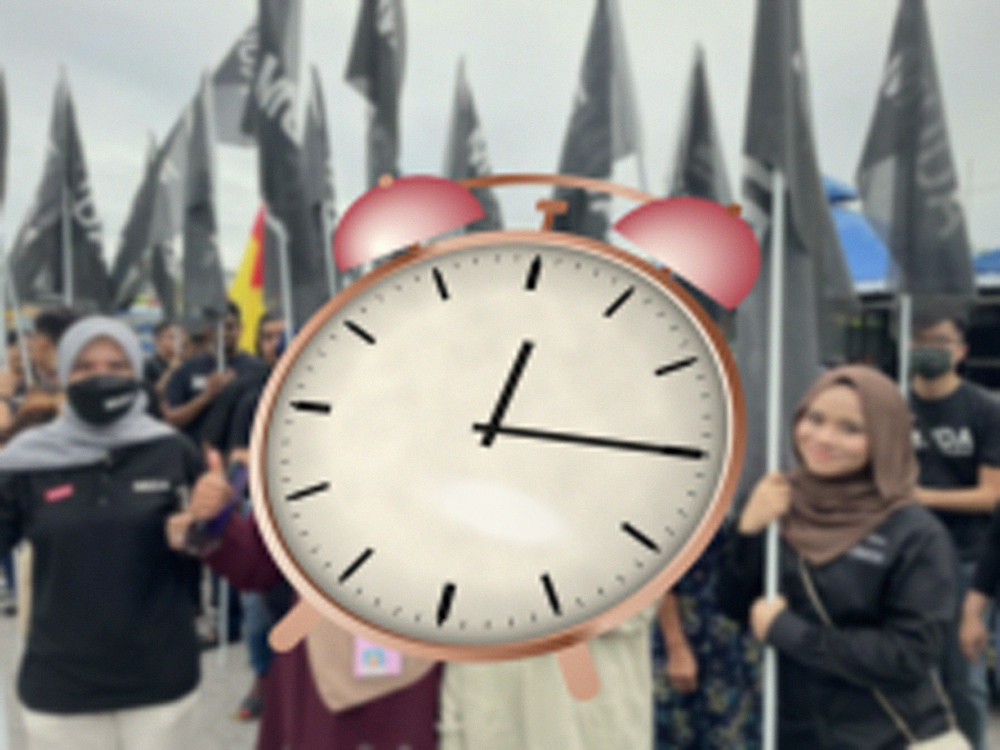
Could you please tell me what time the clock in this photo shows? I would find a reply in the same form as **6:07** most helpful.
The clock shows **12:15**
